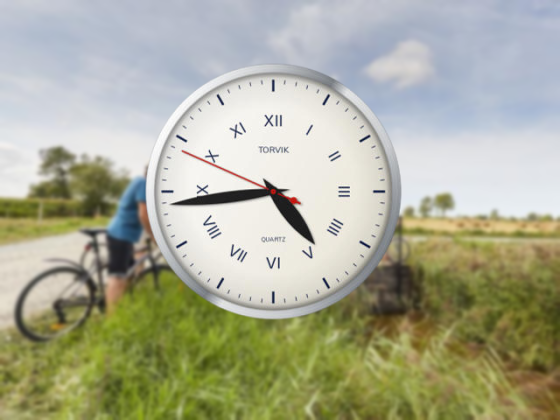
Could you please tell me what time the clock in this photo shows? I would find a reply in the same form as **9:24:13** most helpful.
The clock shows **4:43:49**
